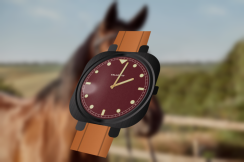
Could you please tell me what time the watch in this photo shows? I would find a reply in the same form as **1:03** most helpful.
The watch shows **2:02**
